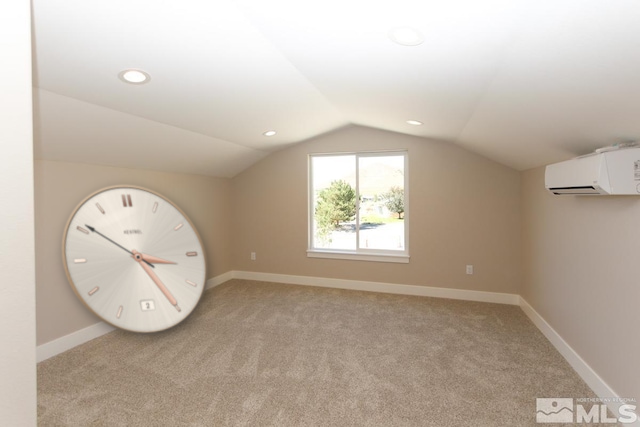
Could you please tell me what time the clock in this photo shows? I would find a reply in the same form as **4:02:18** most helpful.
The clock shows **3:24:51**
